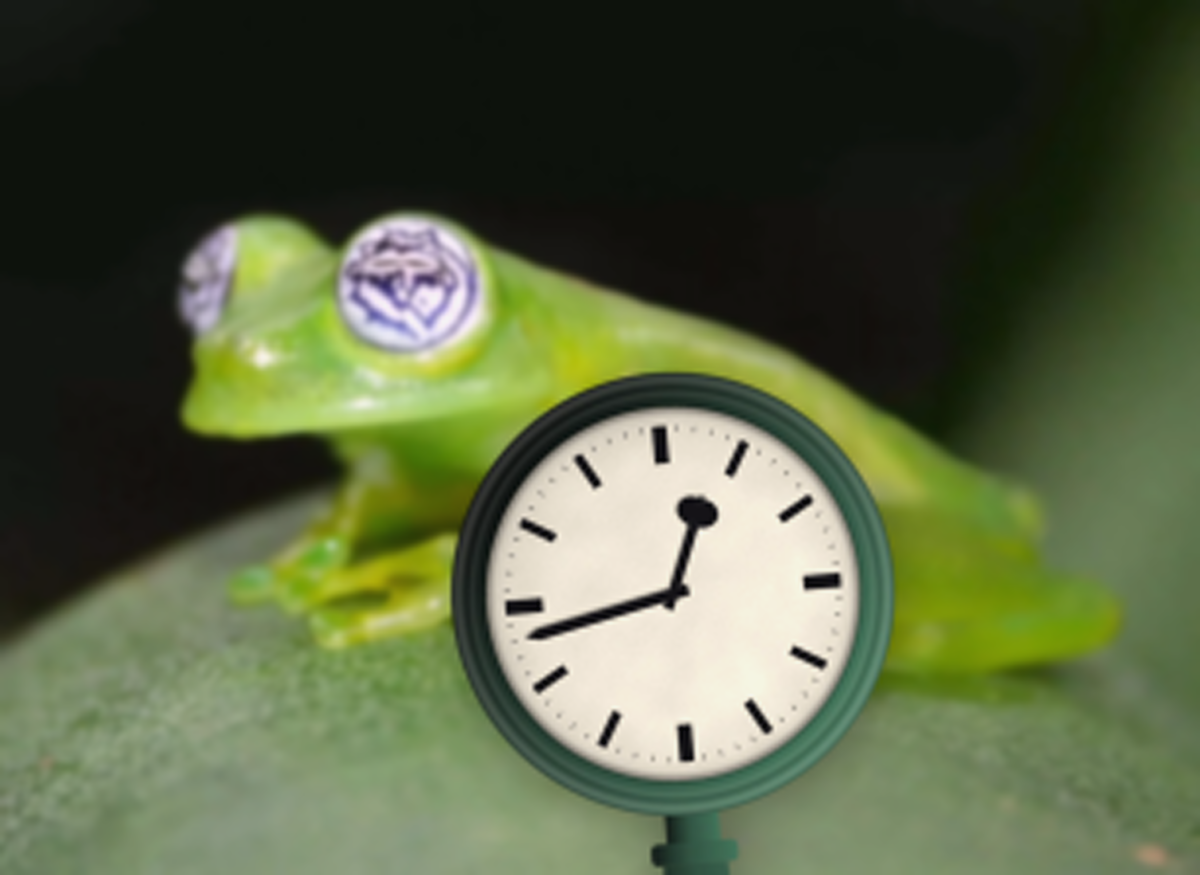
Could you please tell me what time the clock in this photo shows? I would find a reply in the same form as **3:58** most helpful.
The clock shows **12:43**
